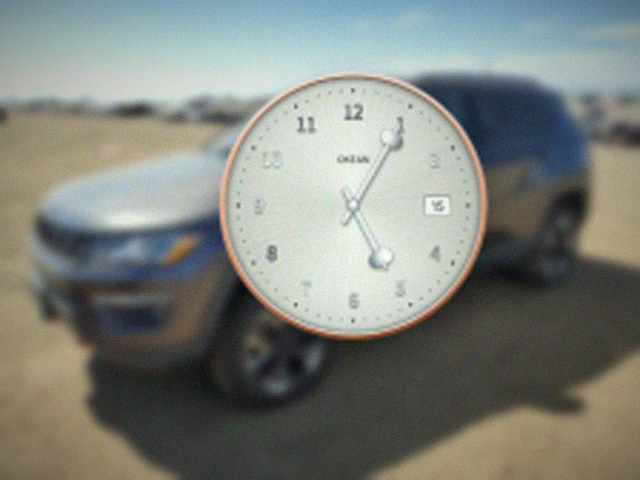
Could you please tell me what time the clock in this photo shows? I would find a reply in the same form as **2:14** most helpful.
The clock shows **5:05**
